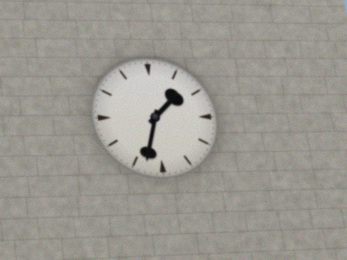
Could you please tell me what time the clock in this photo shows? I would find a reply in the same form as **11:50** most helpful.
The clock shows **1:33**
